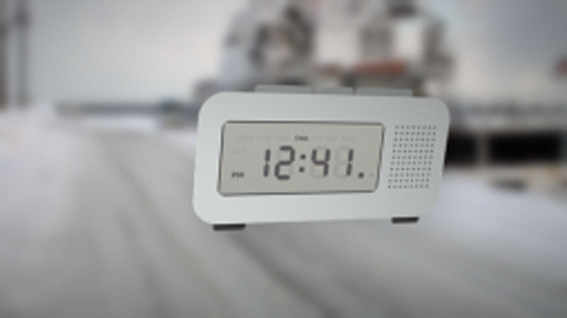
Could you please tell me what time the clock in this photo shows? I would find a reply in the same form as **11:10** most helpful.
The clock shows **12:41**
